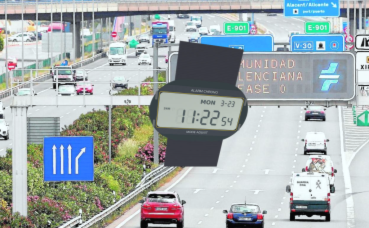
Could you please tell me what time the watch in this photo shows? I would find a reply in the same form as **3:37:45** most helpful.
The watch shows **11:22:54**
